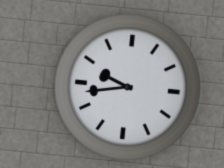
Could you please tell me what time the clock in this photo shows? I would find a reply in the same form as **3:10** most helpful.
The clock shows **9:43**
